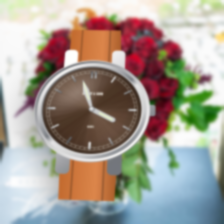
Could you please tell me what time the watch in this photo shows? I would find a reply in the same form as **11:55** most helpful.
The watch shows **3:57**
